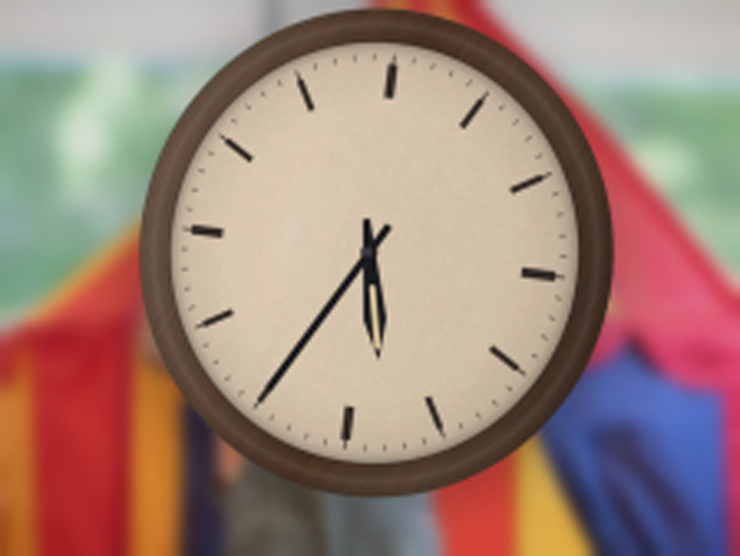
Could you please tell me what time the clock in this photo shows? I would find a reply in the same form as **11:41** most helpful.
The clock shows **5:35**
